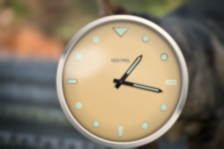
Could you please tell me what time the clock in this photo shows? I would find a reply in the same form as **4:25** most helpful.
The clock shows **1:17**
